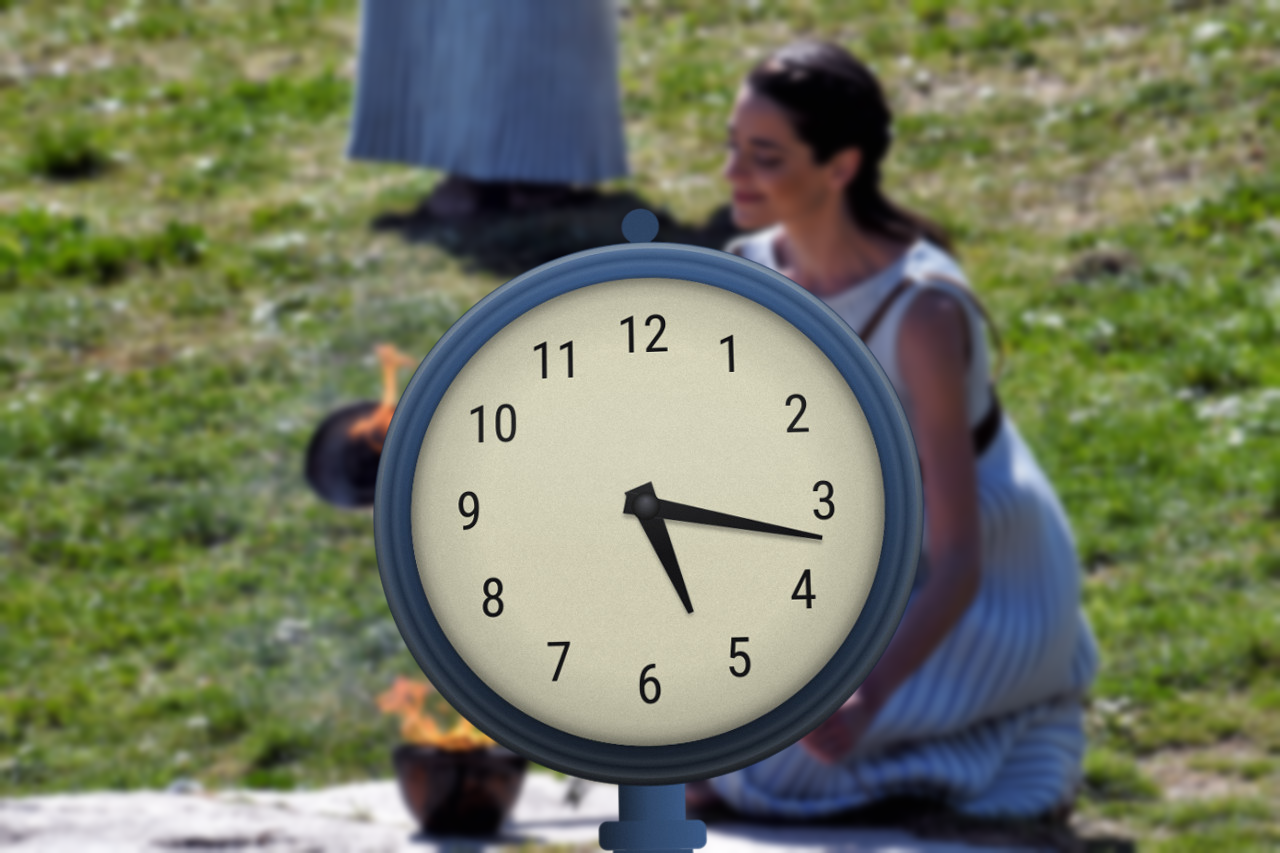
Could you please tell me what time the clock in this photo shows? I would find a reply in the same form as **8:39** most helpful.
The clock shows **5:17**
